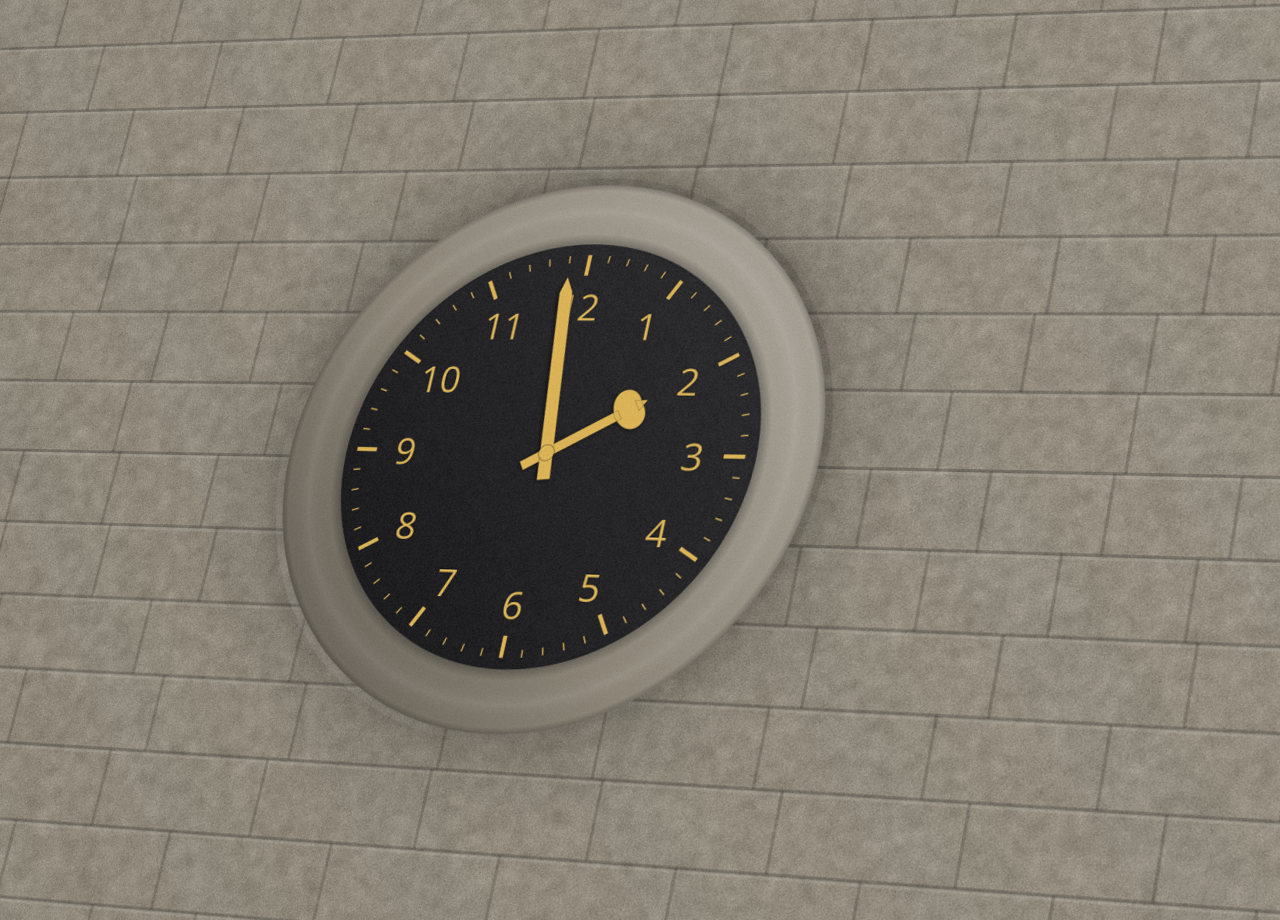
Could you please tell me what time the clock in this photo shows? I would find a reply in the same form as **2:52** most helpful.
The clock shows **1:59**
